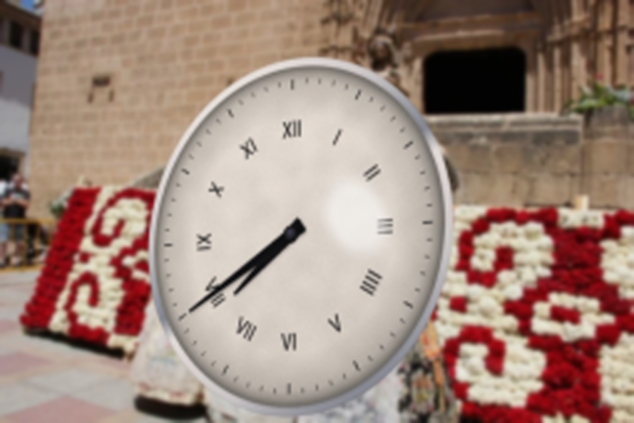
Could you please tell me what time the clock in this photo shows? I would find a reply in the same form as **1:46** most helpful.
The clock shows **7:40**
